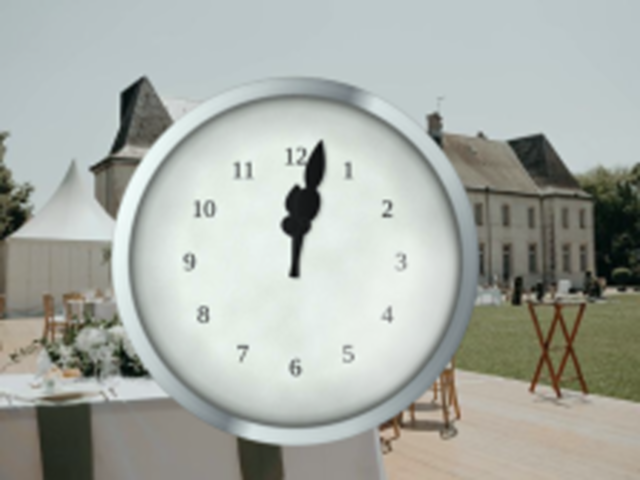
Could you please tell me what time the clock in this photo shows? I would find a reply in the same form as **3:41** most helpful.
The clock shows **12:02**
